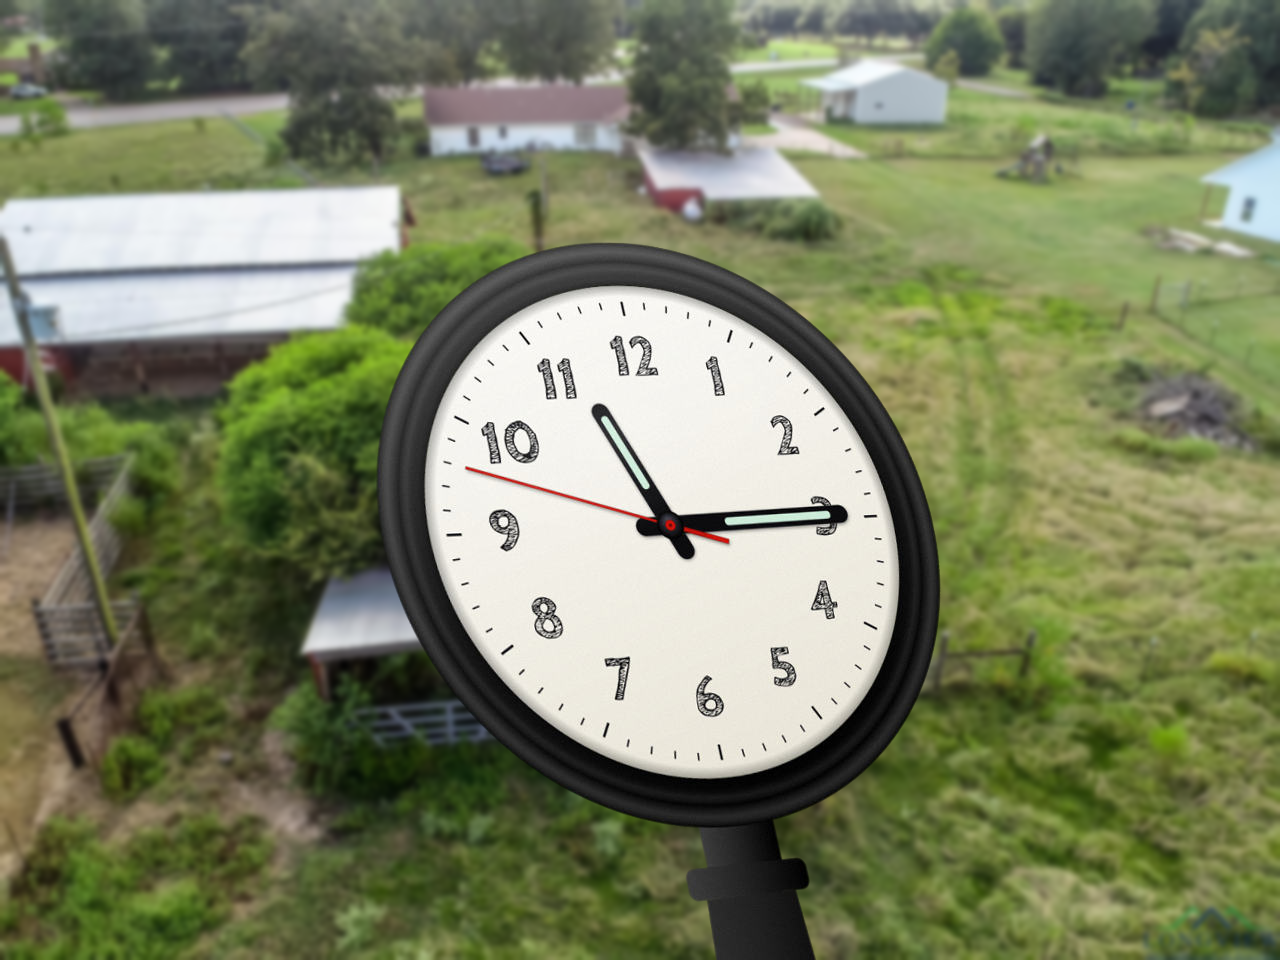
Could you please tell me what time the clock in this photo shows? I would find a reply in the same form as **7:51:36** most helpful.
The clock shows **11:14:48**
